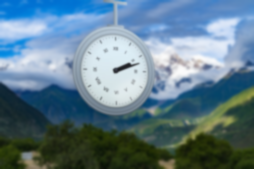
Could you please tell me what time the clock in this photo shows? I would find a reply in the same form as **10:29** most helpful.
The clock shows **2:12**
